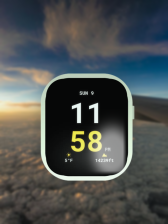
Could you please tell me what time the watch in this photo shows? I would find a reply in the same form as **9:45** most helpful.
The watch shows **11:58**
